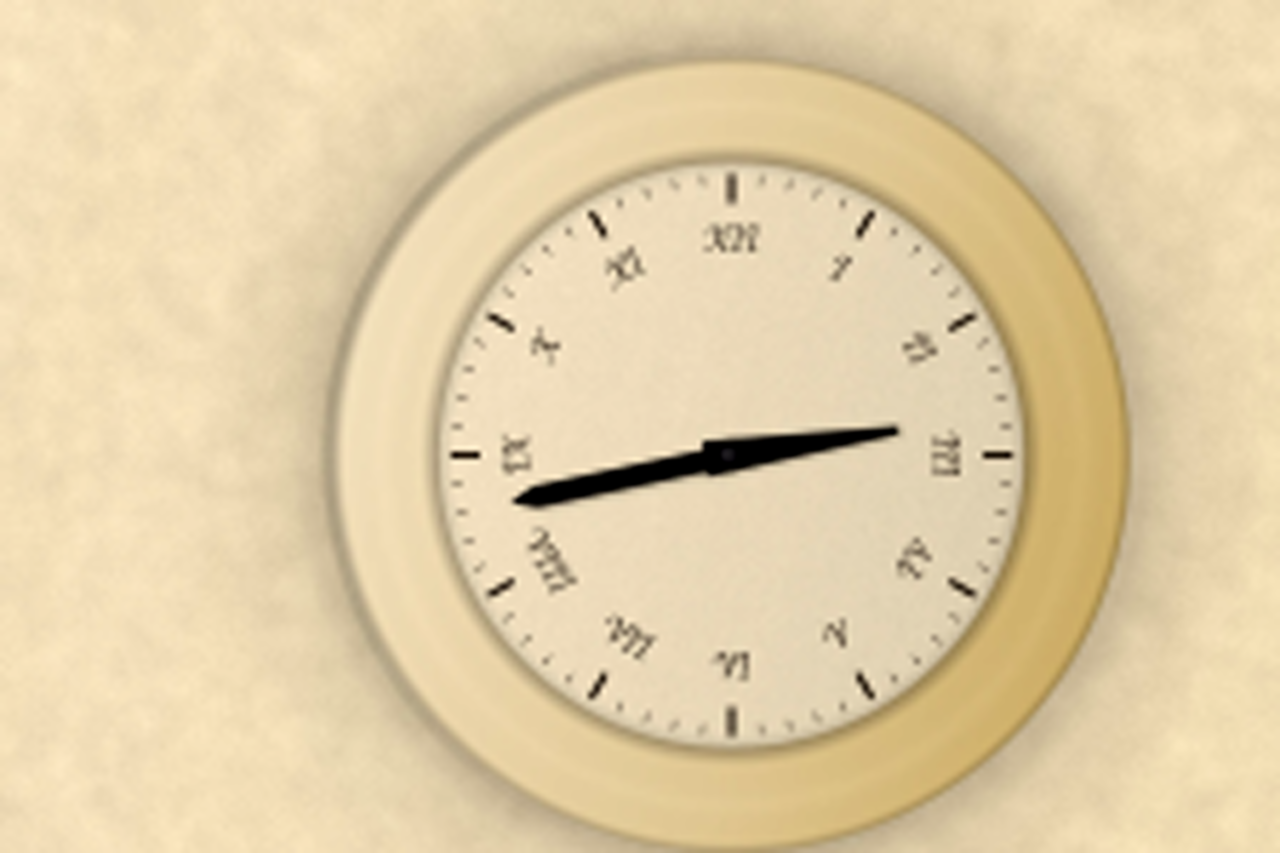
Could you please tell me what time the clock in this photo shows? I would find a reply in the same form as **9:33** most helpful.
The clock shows **2:43**
